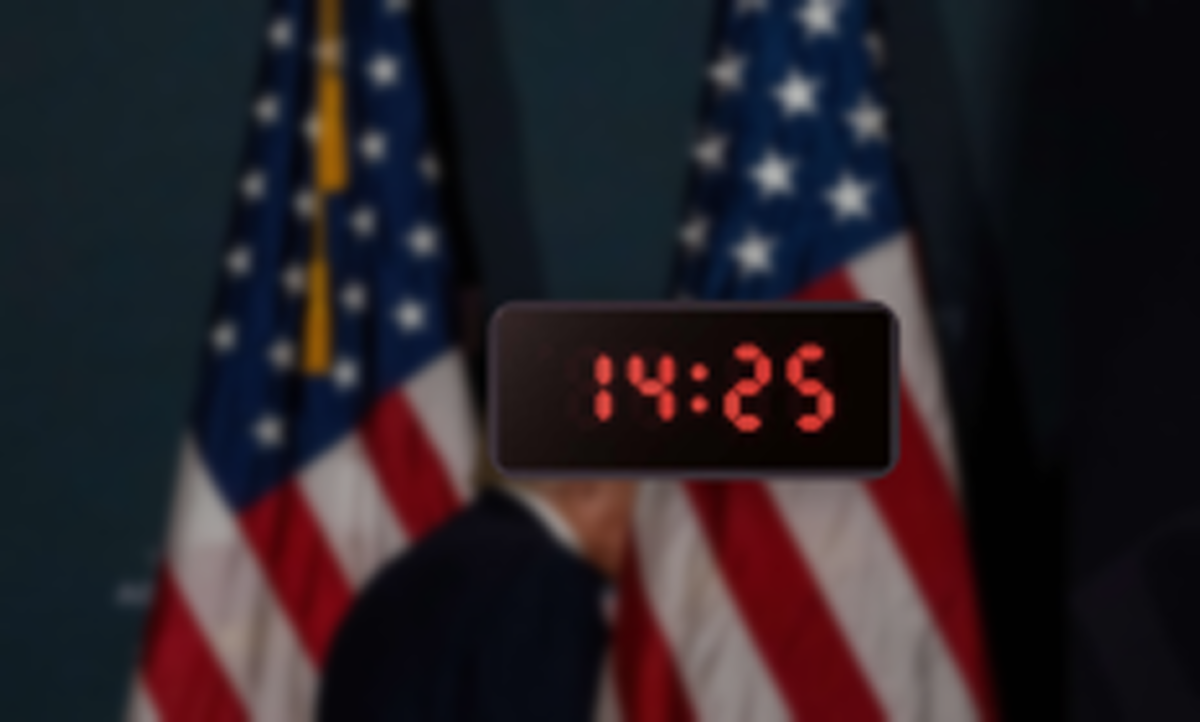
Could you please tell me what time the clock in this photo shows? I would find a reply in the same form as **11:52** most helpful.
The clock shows **14:25**
